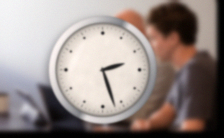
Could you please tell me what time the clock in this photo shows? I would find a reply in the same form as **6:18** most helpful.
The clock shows **2:27**
